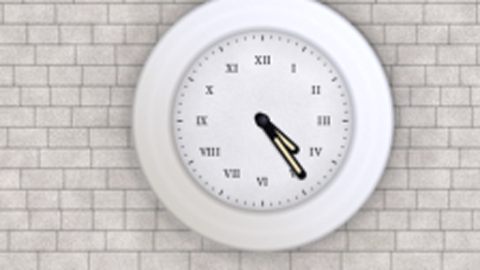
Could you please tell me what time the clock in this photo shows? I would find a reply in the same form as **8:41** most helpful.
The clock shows **4:24**
